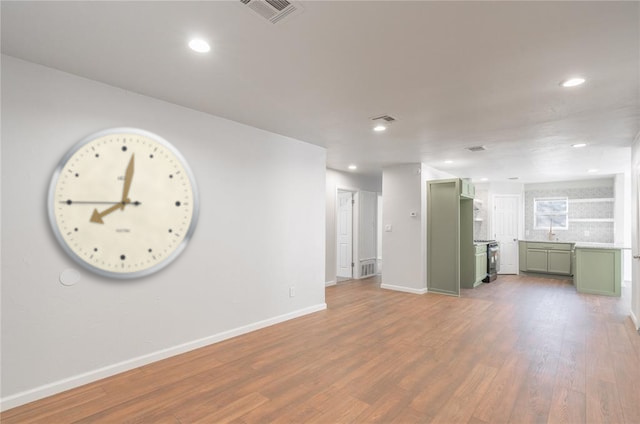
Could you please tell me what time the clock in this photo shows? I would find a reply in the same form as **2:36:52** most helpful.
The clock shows **8:01:45**
